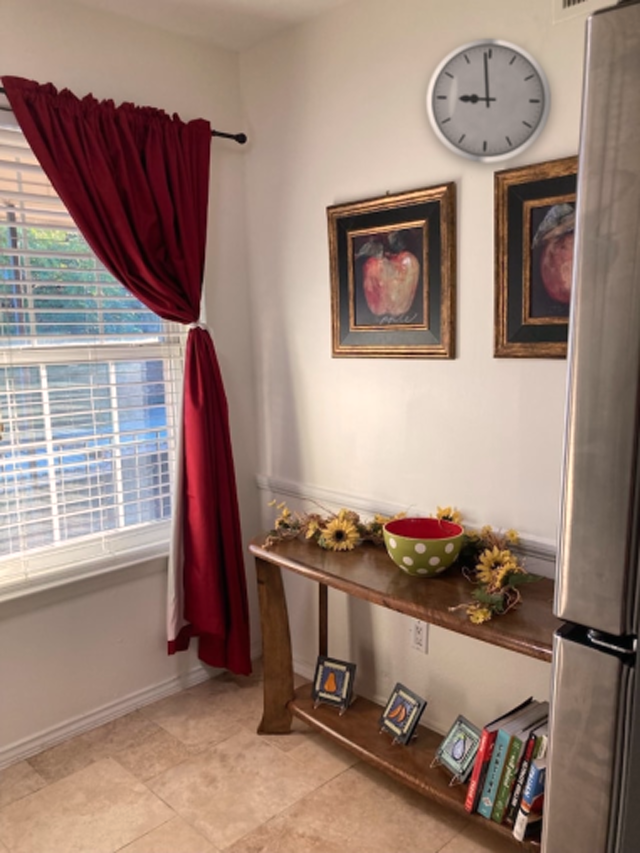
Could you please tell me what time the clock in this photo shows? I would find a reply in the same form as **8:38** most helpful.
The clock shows **8:59**
